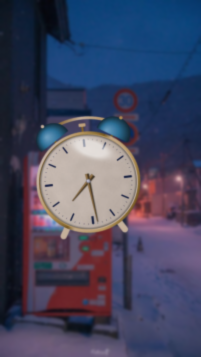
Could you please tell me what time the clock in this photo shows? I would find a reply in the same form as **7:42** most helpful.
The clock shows **7:29**
